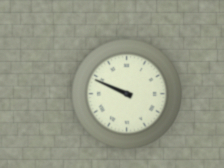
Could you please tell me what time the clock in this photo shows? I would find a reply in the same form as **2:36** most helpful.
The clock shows **9:49**
